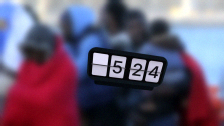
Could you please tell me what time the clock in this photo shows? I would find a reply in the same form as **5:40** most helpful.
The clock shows **5:24**
